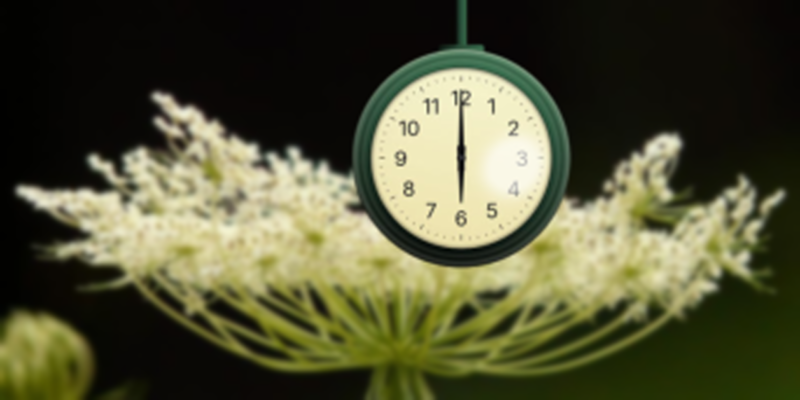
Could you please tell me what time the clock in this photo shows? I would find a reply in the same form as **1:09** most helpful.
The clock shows **6:00**
